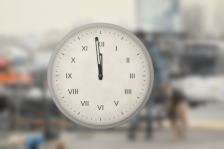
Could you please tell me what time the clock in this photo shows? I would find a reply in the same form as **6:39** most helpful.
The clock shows **11:59**
